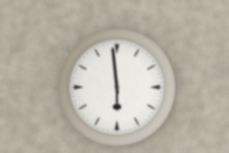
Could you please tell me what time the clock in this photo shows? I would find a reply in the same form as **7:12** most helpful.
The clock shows **5:59**
